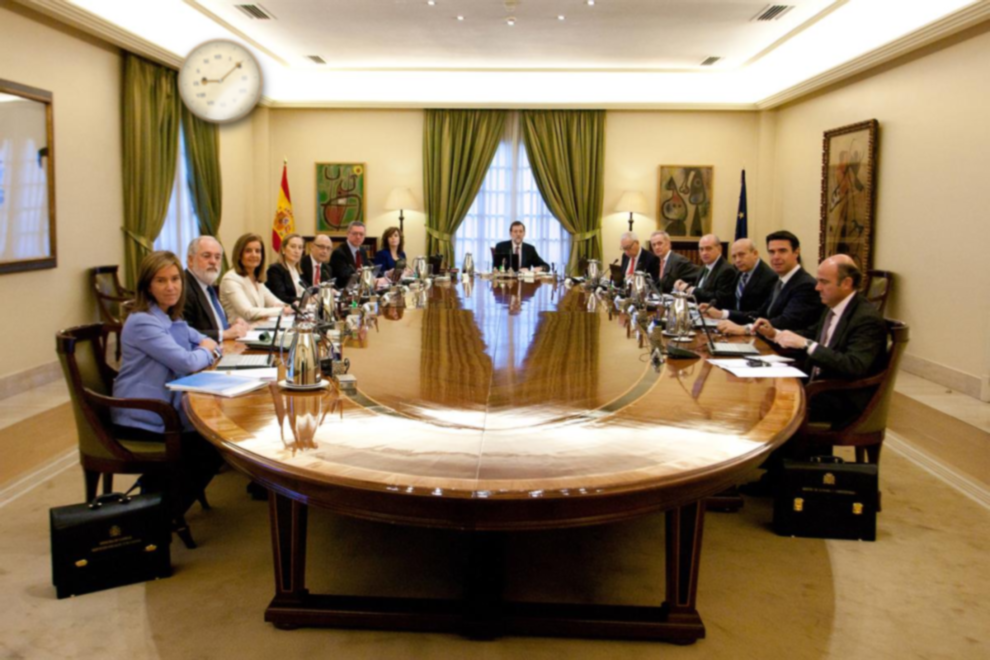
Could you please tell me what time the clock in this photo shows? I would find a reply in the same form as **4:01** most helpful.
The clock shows **9:09**
